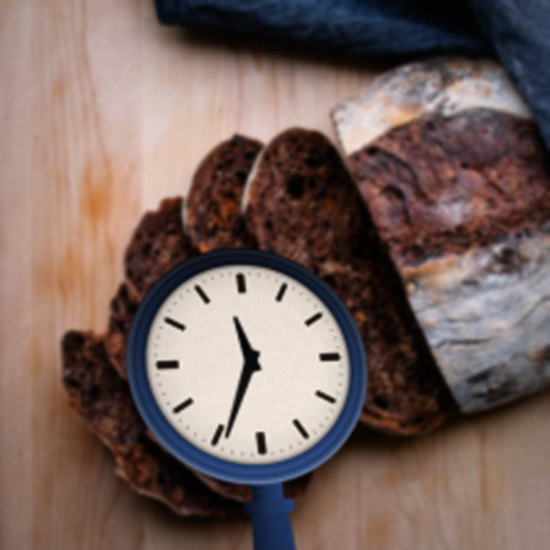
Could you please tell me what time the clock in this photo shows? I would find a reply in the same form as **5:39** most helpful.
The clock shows **11:34**
